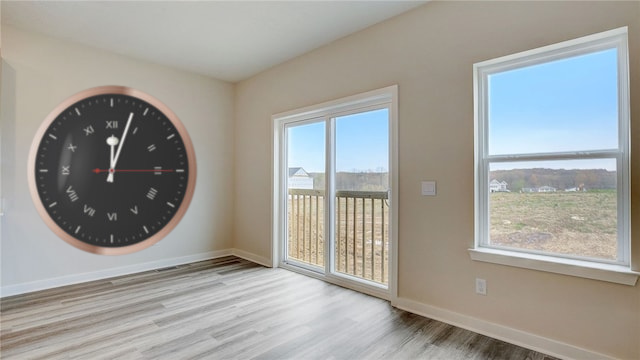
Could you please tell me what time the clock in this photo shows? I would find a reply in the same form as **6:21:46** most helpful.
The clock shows **12:03:15**
